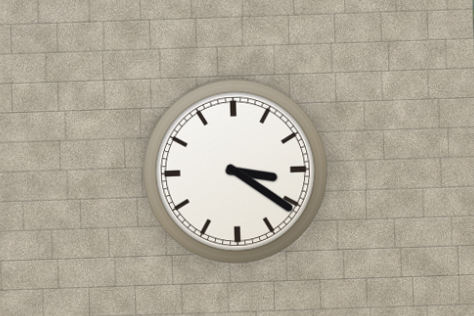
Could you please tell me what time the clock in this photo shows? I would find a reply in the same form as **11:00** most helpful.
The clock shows **3:21**
